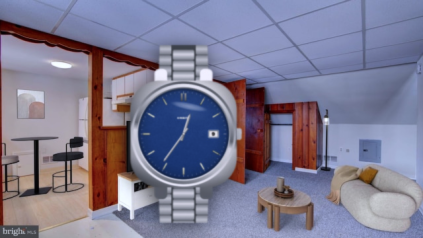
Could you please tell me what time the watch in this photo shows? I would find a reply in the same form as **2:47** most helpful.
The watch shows **12:36**
